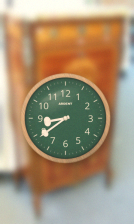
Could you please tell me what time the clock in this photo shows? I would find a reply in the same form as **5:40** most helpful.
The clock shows **8:39**
